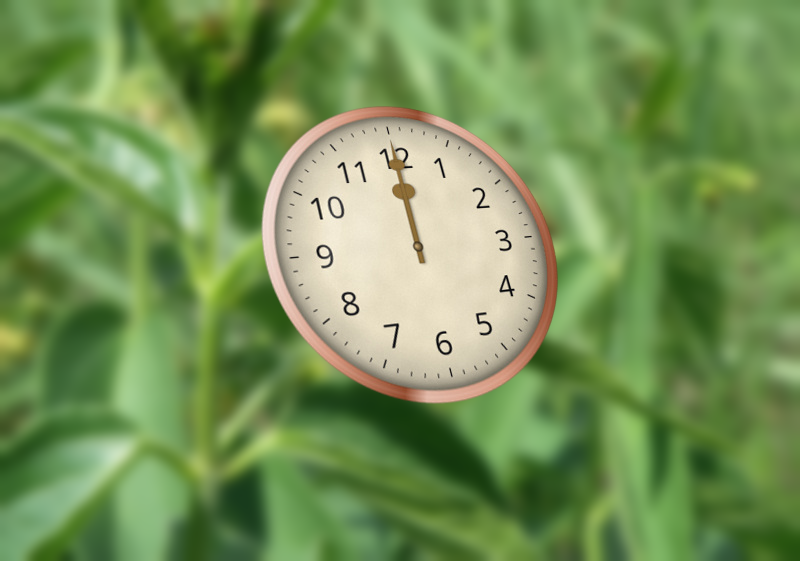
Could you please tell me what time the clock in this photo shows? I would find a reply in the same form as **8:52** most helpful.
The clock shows **12:00**
